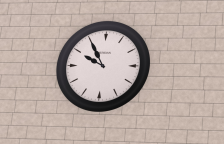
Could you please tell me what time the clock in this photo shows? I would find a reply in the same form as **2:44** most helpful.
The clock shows **9:55**
